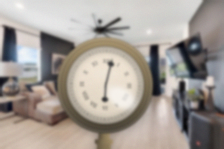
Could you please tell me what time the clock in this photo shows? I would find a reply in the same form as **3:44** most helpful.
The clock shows **6:02**
